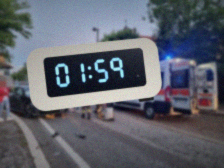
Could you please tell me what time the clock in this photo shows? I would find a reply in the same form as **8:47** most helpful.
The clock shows **1:59**
